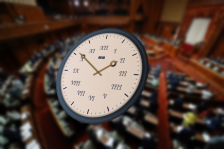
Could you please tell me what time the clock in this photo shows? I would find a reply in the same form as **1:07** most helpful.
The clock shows **1:51**
